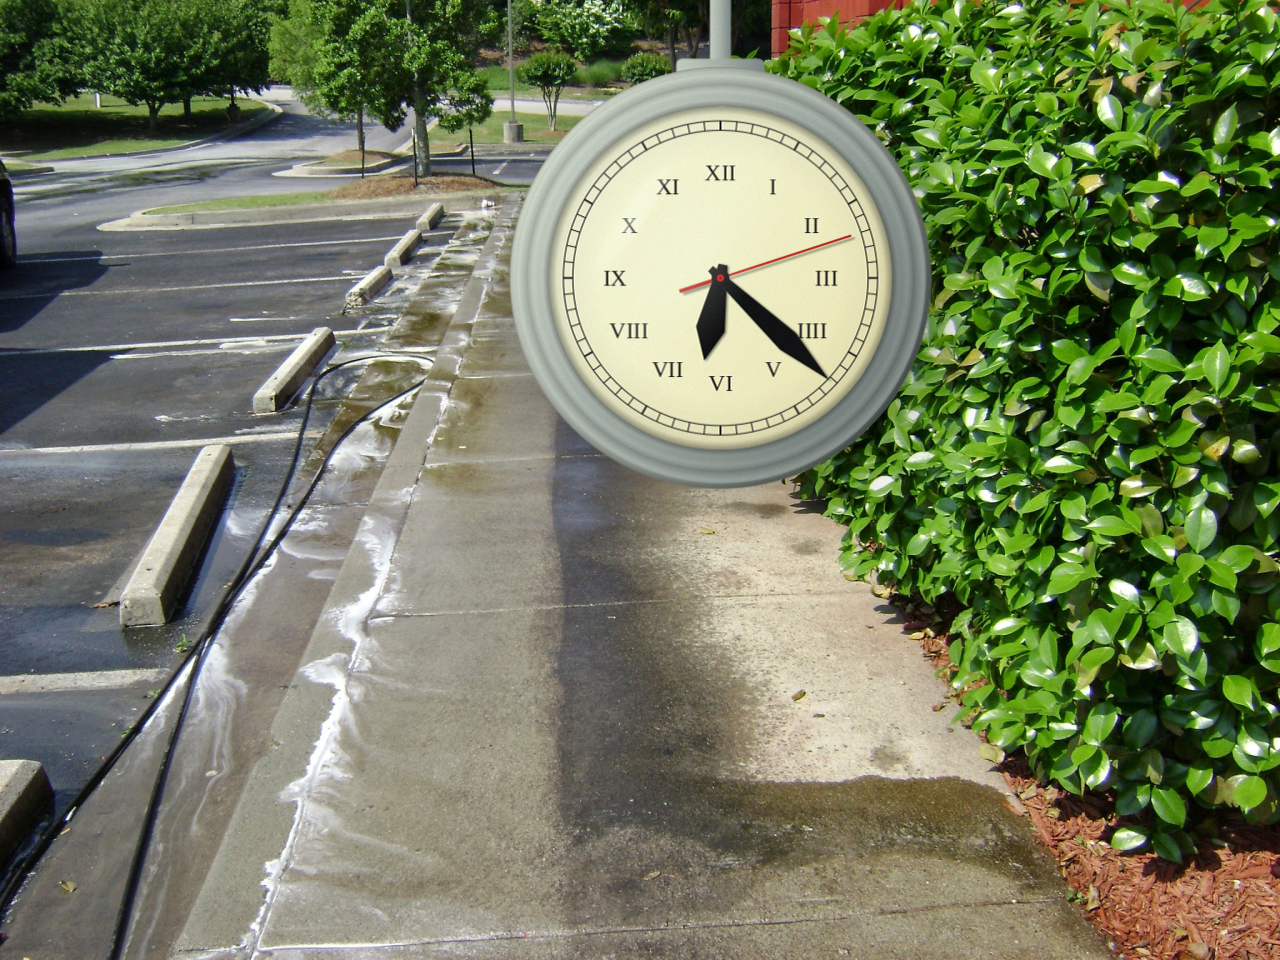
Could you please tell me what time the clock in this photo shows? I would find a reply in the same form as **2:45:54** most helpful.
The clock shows **6:22:12**
